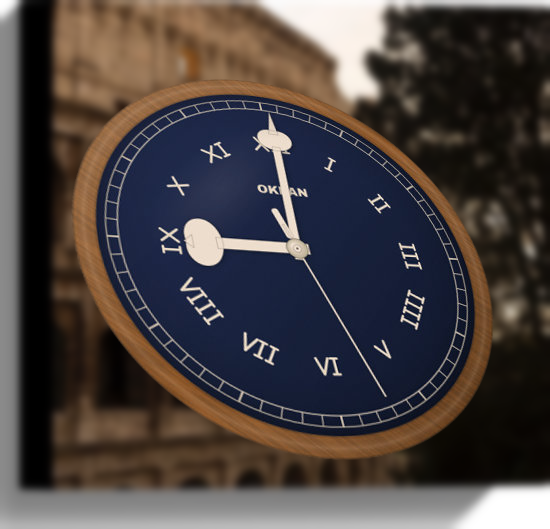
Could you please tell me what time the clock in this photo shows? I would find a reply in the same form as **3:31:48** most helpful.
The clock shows **9:00:27**
